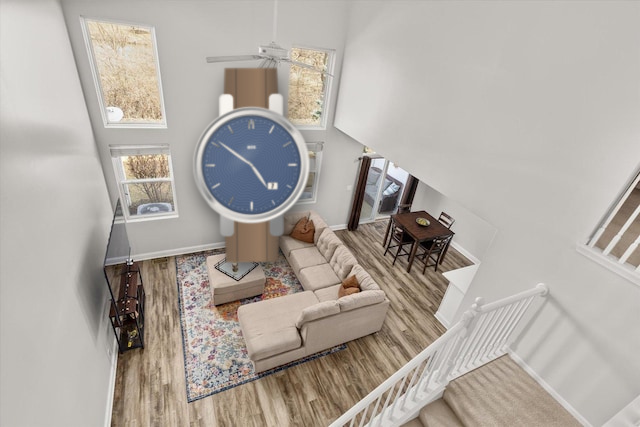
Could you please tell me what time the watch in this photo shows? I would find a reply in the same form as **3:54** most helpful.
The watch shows **4:51**
